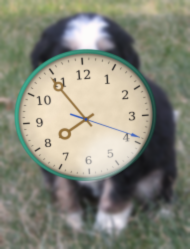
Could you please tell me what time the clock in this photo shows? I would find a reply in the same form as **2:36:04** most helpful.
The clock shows **7:54:19**
